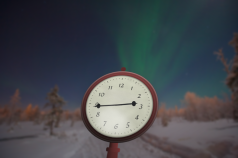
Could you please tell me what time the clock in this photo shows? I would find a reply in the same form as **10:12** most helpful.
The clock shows **2:44**
